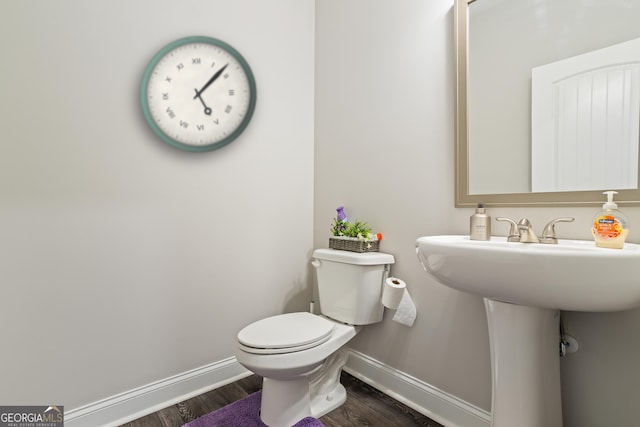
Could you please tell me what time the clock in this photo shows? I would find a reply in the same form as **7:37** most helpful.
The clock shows **5:08**
